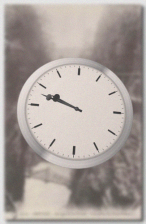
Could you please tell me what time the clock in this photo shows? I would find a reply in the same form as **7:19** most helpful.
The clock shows **9:48**
